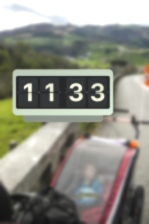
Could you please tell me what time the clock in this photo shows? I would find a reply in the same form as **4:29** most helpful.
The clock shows **11:33**
